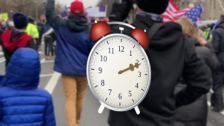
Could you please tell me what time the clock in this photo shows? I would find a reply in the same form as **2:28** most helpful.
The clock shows **2:11**
